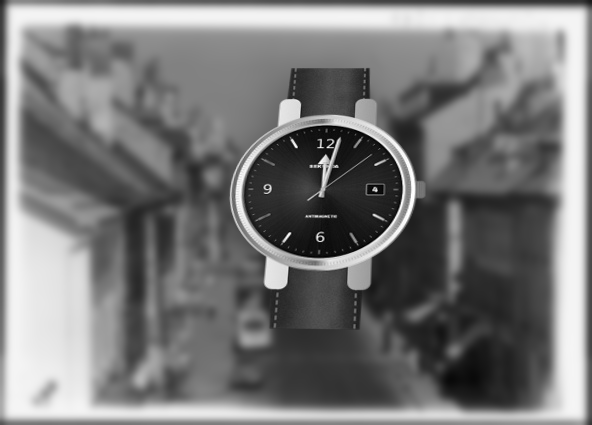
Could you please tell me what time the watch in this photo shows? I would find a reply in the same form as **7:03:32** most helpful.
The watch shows **12:02:08**
